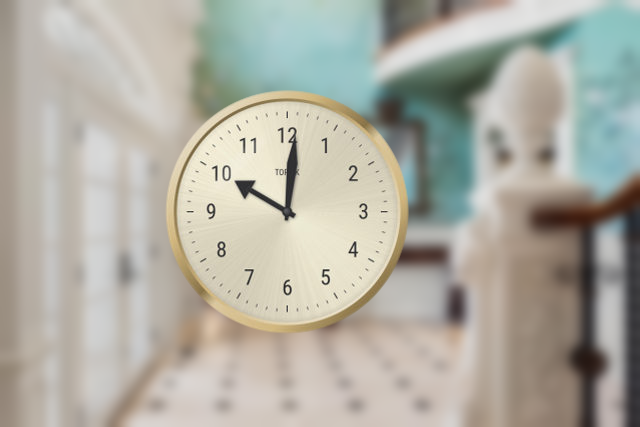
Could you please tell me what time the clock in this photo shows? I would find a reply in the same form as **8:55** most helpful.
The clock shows **10:01**
